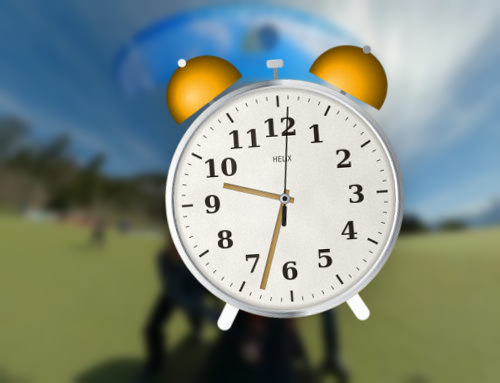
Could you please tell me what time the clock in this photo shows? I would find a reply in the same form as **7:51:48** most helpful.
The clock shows **9:33:01**
